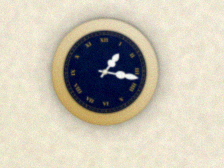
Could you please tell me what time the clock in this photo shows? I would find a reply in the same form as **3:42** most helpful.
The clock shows **1:17**
